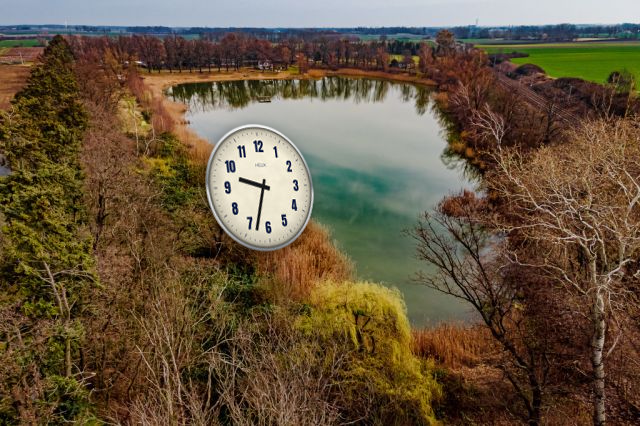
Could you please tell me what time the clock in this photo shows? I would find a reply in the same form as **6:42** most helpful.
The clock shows **9:33**
